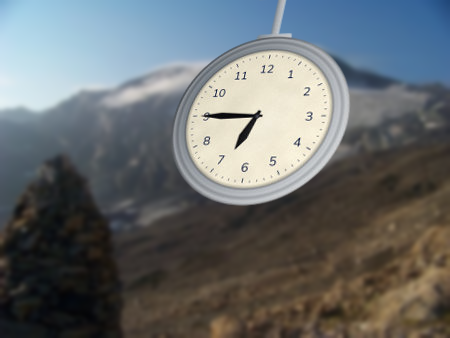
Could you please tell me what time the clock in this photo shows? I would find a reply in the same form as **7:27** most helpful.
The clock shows **6:45**
